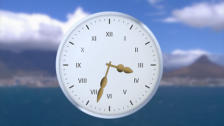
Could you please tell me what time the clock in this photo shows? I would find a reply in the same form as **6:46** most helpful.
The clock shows **3:33**
